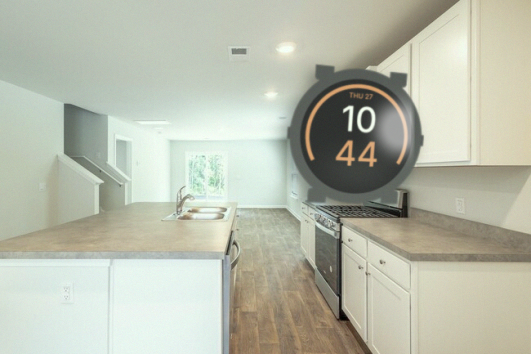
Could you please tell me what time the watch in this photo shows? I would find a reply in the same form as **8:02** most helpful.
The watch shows **10:44**
